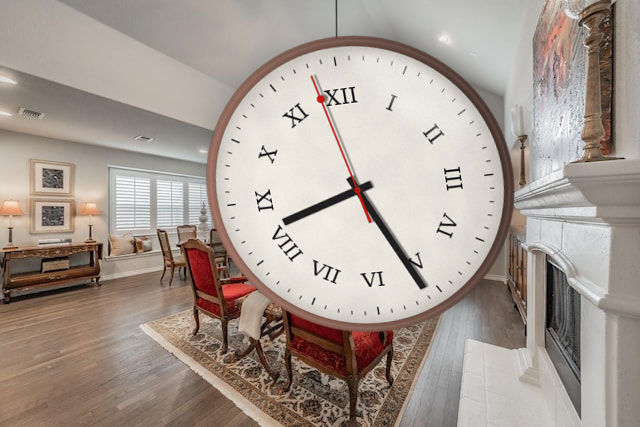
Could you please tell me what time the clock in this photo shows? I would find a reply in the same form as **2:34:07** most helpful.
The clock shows **8:25:58**
